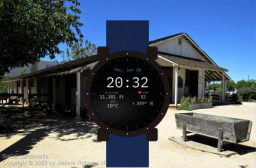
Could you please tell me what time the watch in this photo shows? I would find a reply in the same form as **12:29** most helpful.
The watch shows **20:32**
